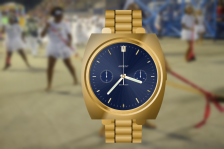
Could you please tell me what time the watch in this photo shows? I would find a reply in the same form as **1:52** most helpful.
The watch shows **3:37**
